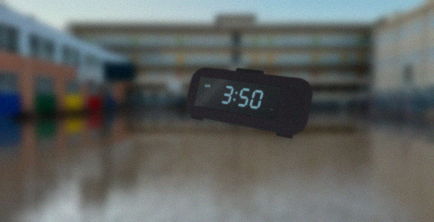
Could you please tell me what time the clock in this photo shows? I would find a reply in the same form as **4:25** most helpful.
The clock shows **3:50**
